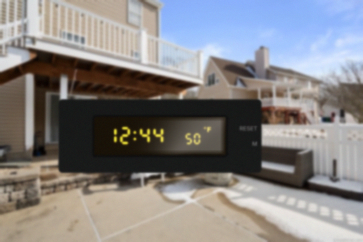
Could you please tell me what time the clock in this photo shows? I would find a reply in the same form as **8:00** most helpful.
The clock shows **12:44**
